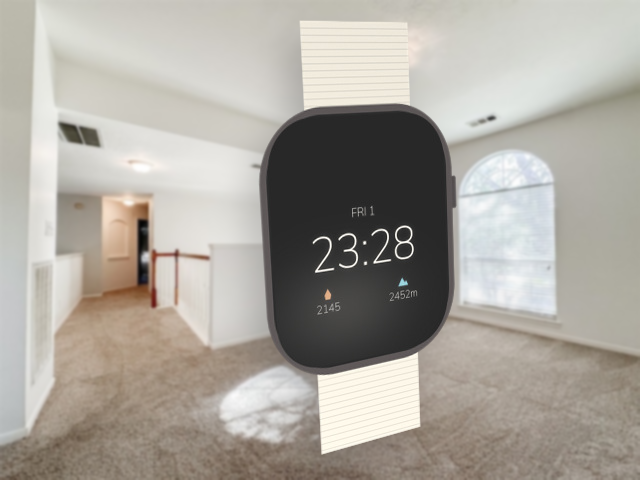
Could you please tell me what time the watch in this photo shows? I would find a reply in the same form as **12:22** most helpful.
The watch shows **23:28**
